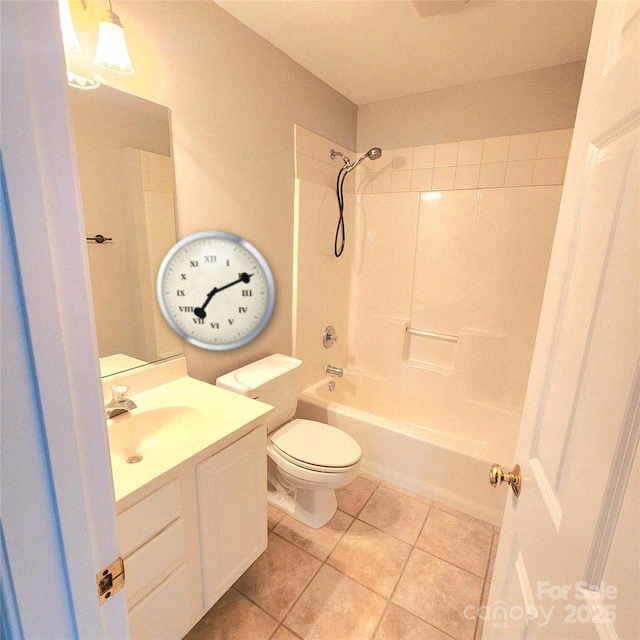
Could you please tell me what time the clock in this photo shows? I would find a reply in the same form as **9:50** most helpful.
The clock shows **7:11**
